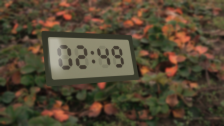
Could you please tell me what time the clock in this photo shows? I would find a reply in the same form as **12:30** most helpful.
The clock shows **2:49**
